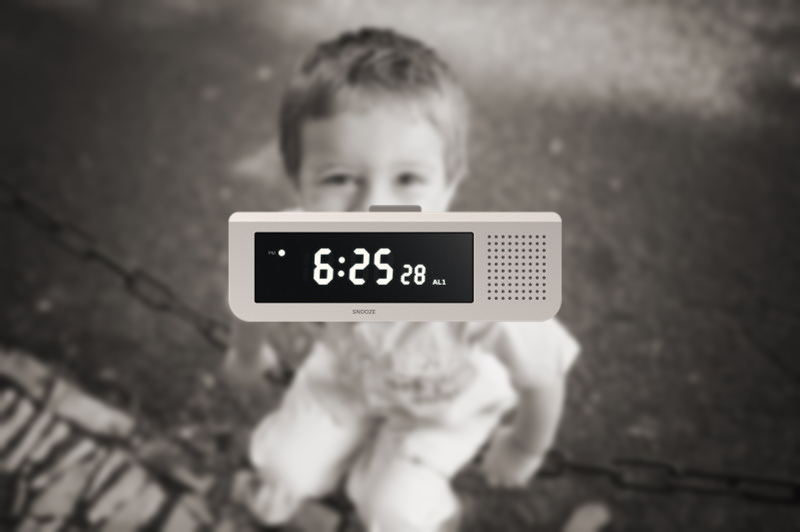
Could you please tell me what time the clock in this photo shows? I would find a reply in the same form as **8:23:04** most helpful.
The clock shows **6:25:28**
